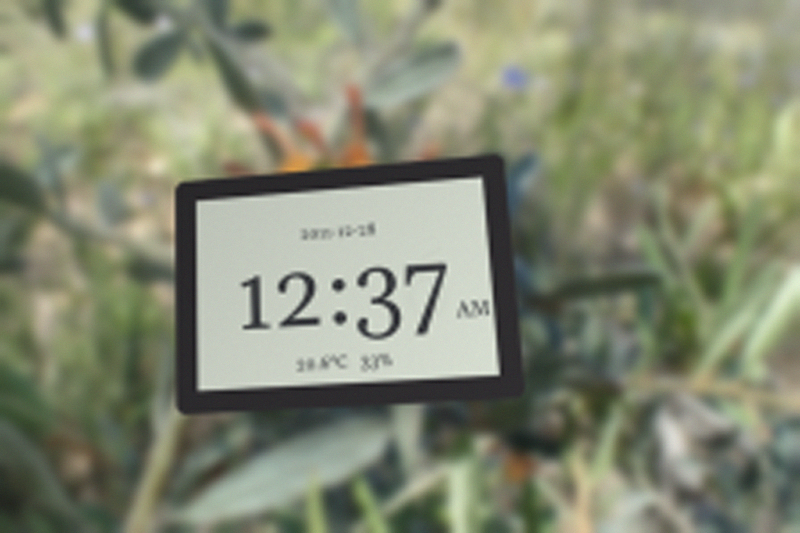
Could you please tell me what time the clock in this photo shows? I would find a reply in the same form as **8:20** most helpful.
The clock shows **12:37**
